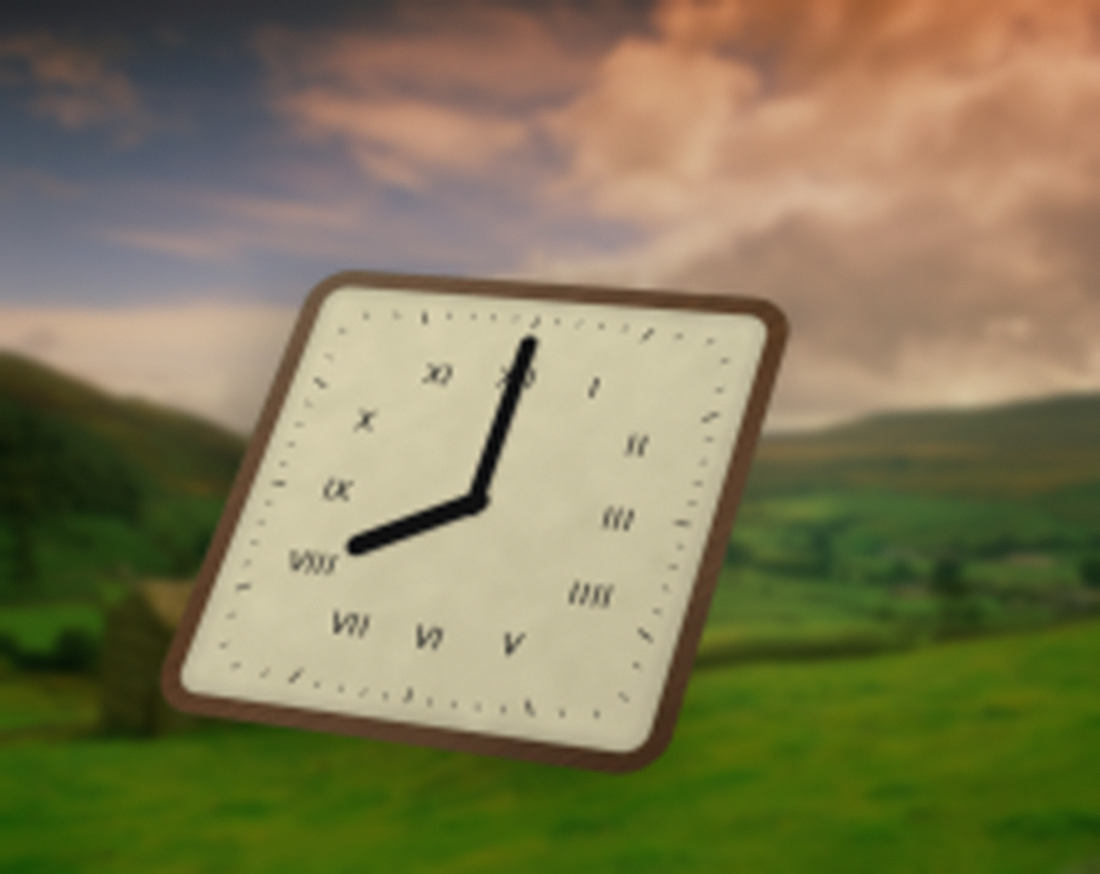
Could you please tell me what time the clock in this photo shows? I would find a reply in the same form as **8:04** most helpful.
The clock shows **8:00**
